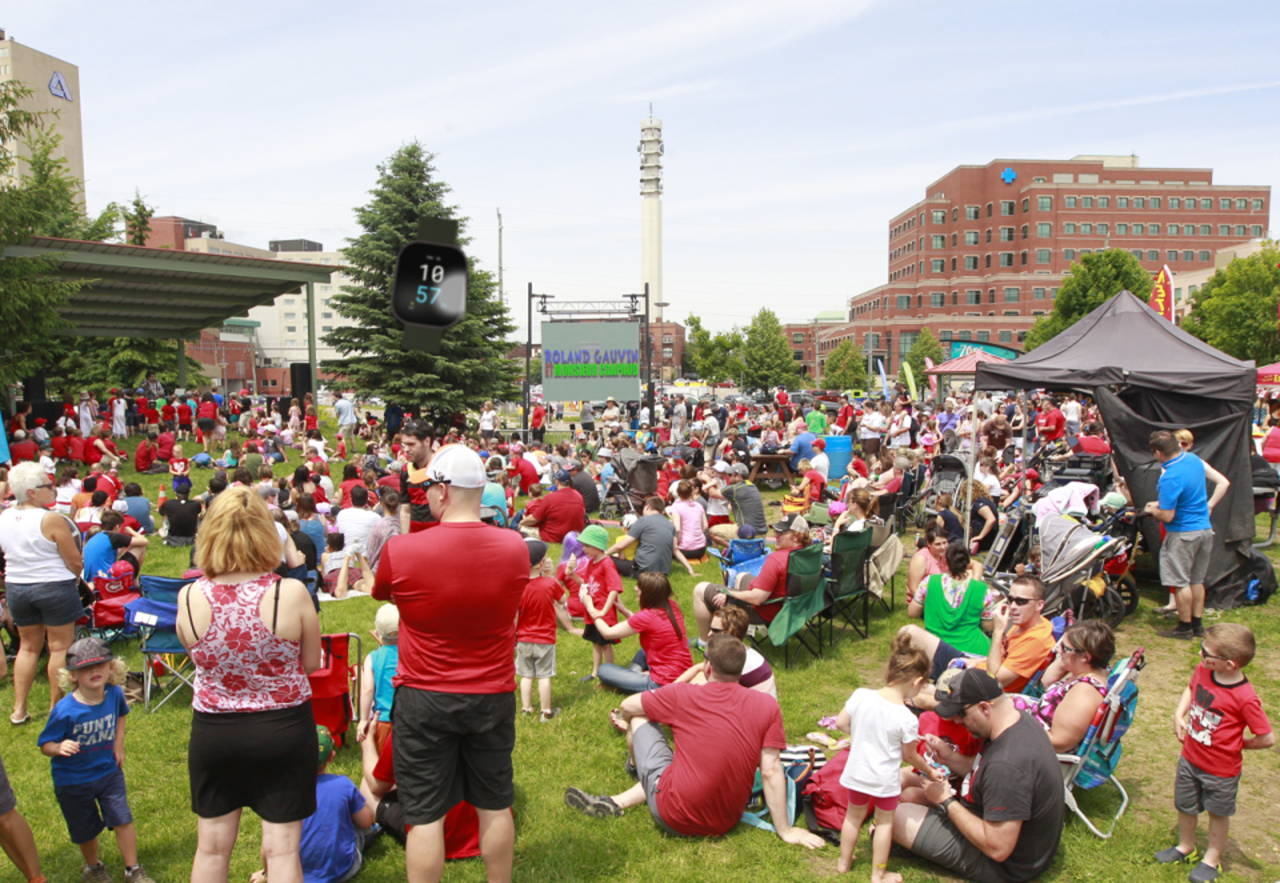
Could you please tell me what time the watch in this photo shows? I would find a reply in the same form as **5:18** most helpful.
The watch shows **10:57**
